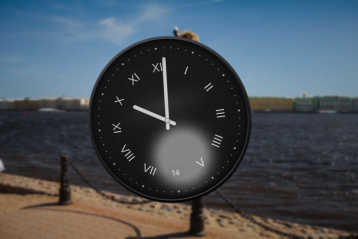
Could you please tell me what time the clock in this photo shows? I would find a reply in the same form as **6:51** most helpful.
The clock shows **10:01**
